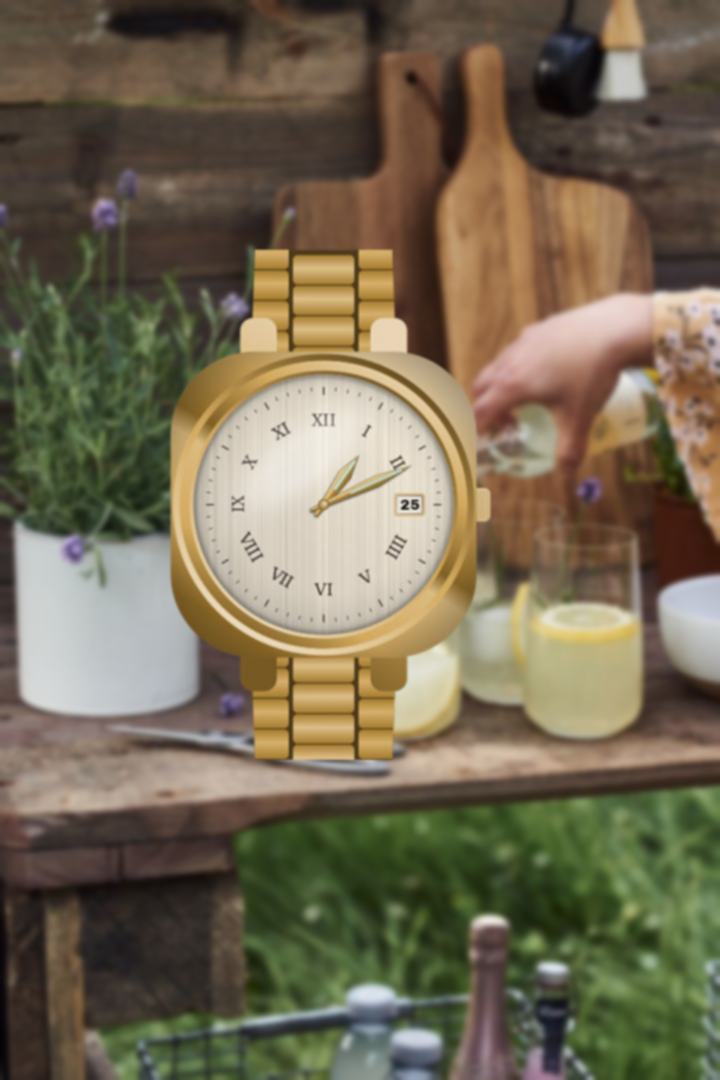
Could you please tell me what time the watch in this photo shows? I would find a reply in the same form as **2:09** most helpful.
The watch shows **1:11**
